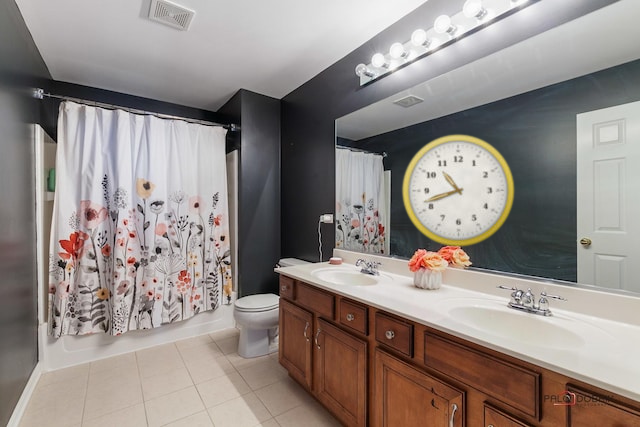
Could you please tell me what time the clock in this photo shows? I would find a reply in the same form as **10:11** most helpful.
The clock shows **10:42**
